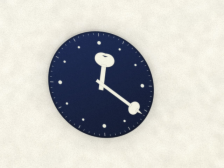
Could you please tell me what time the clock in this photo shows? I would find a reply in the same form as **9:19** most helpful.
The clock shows **12:21**
